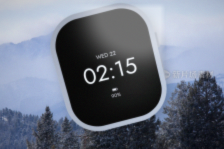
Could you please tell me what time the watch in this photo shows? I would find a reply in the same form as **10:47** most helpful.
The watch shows **2:15**
